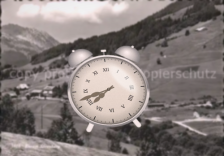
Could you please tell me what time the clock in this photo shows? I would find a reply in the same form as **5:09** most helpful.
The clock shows **7:42**
